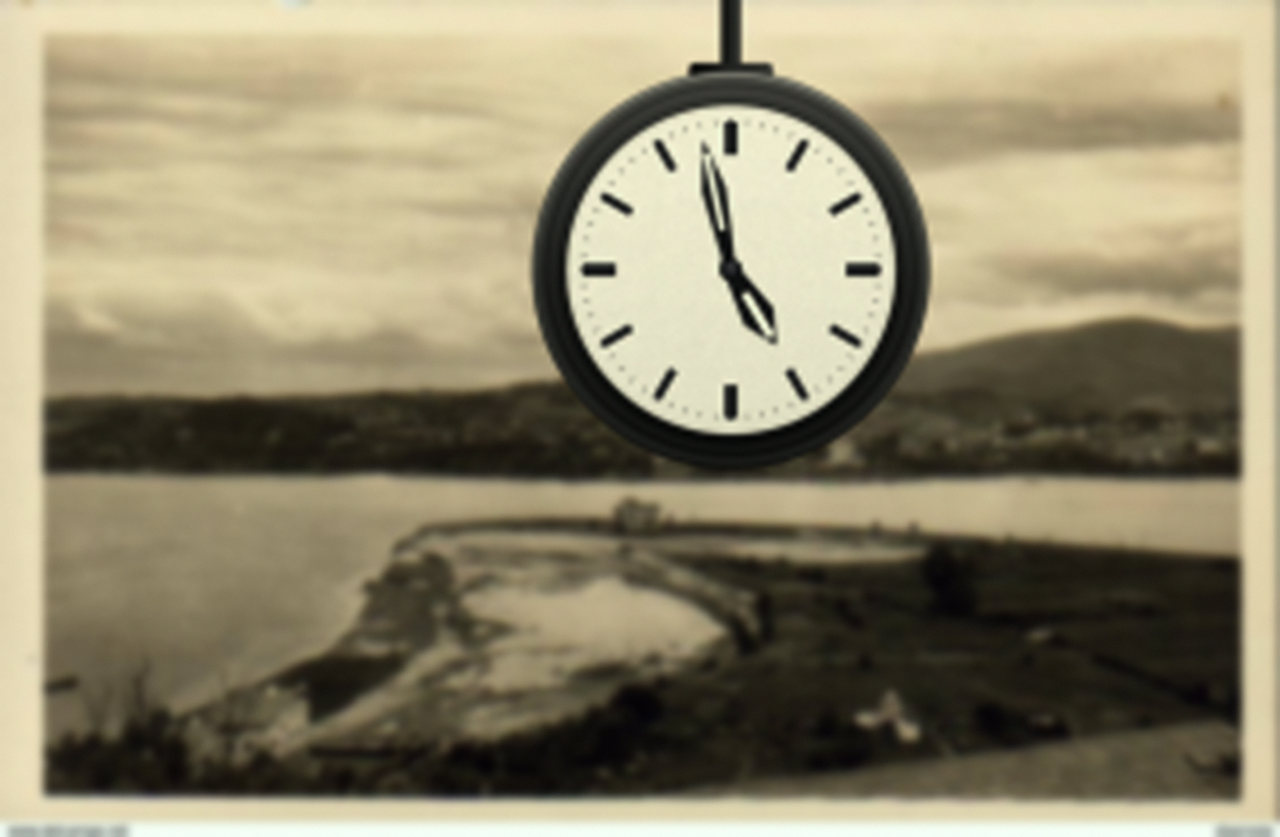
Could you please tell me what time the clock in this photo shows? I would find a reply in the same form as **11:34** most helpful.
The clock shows **4:58**
